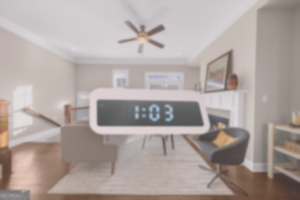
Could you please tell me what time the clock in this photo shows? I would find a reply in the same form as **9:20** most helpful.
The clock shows **1:03**
